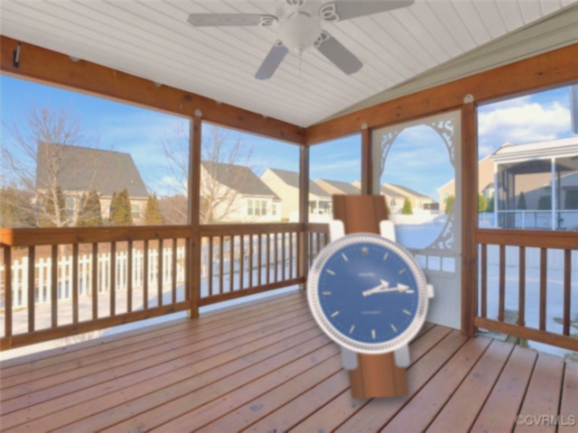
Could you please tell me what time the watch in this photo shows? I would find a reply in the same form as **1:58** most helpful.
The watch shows **2:14**
